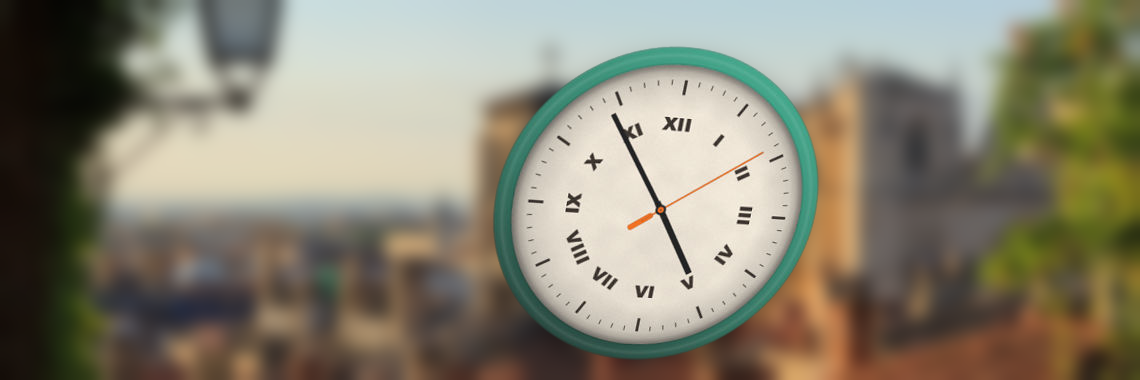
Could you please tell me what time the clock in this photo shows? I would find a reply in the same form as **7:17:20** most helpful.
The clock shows **4:54:09**
